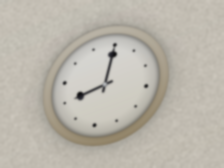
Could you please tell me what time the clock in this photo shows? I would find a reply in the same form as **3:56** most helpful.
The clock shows **8:00**
